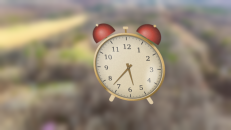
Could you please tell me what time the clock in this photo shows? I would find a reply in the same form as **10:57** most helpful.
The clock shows **5:37**
